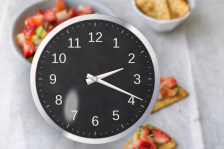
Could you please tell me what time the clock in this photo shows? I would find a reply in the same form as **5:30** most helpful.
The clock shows **2:19**
